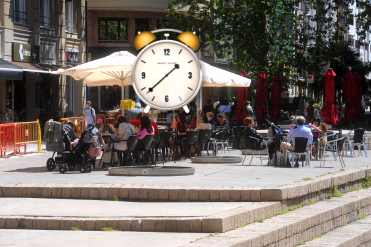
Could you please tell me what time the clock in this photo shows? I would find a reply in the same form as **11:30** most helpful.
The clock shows **1:38**
